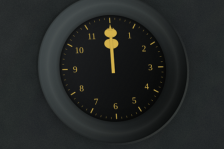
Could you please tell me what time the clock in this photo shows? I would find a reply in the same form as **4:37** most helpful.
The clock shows **12:00**
